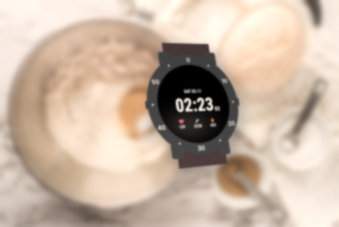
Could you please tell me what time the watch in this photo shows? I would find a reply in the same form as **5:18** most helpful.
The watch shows **2:23**
